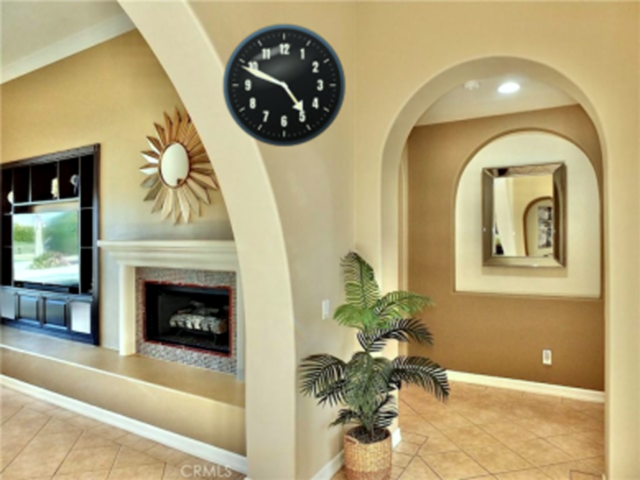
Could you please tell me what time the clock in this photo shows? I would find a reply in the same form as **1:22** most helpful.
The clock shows **4:49**
